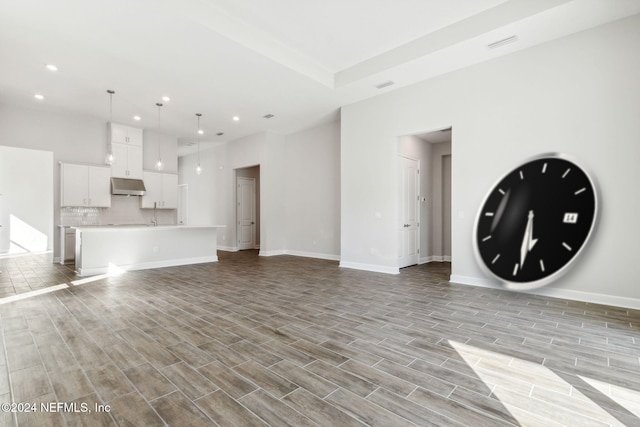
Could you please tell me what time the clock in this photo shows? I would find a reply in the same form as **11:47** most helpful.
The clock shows **5:29**
